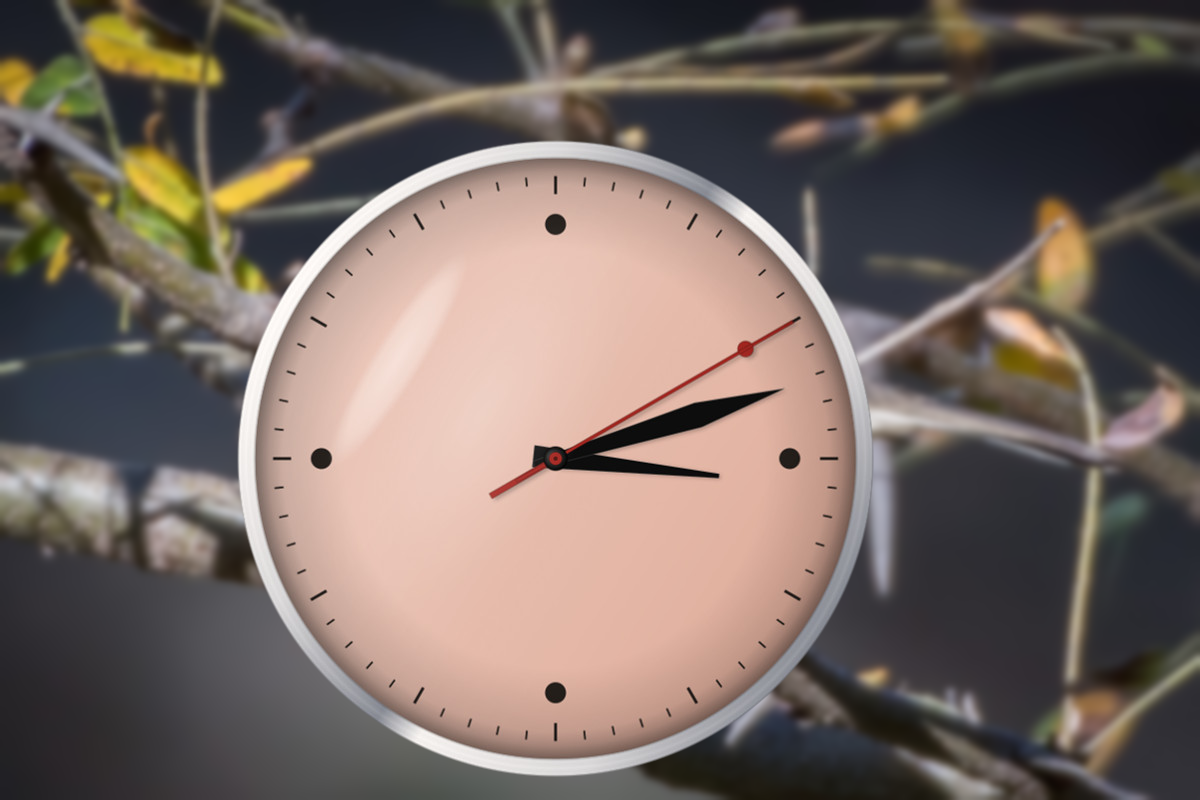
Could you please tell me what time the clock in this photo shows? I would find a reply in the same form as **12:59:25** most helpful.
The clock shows **3:12:10**
